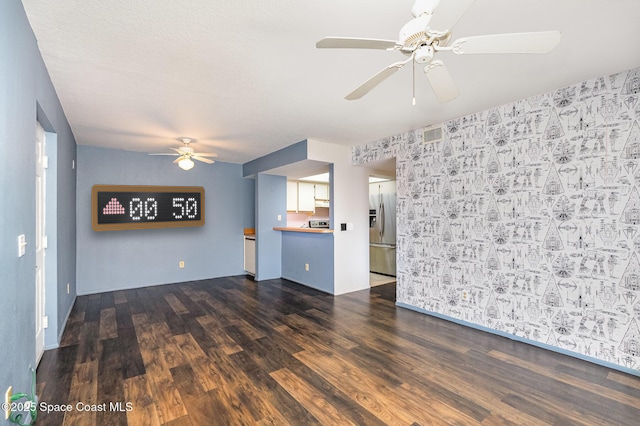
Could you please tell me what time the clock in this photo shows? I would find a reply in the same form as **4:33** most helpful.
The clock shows **0:50**
